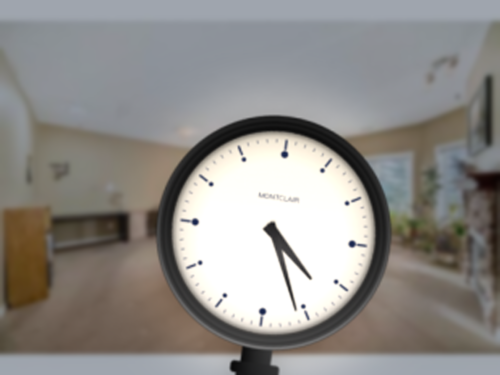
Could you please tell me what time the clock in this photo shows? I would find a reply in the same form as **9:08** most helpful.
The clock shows **4:26**
